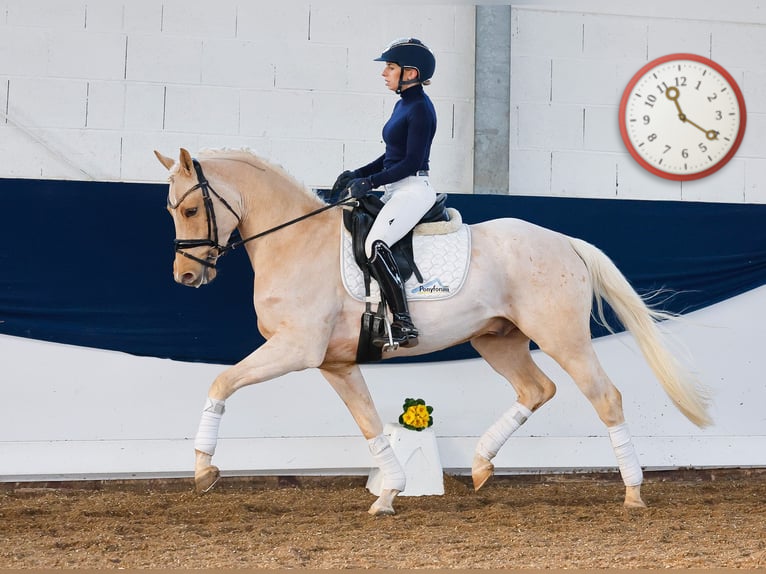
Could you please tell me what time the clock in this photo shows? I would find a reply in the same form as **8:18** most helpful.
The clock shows **11:21**
